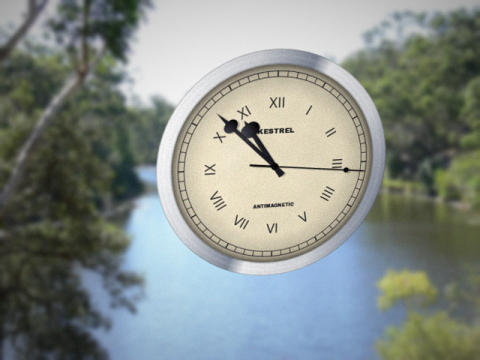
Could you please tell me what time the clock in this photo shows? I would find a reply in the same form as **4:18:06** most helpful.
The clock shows **10:52:16**
